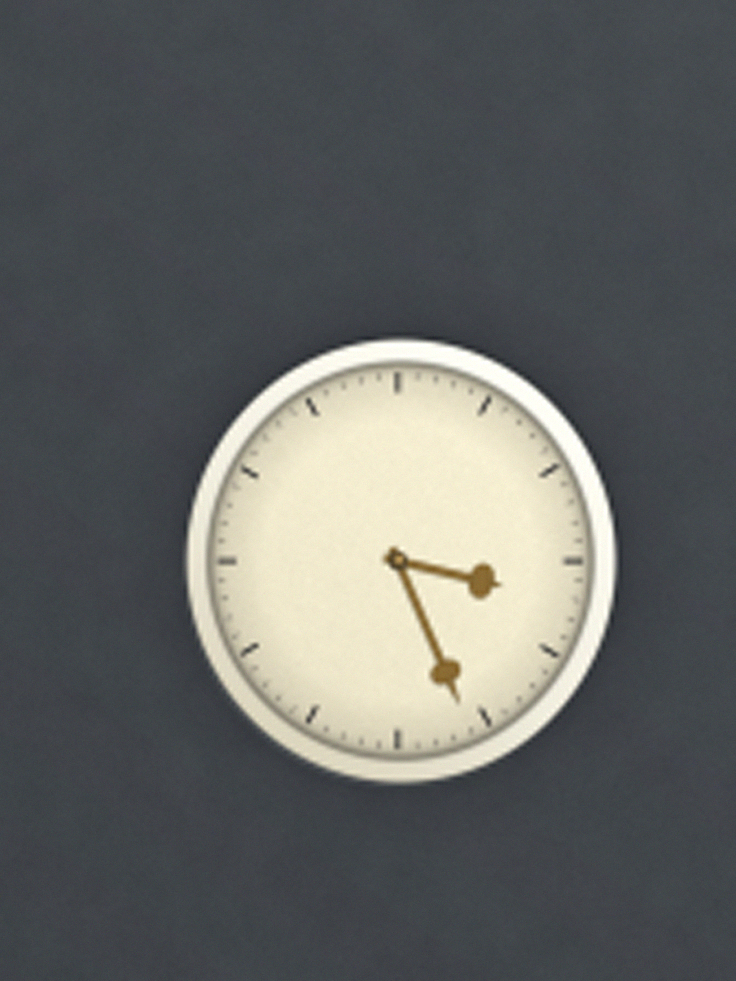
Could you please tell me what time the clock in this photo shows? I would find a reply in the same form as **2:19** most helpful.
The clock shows **3:26**
